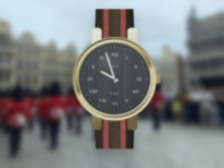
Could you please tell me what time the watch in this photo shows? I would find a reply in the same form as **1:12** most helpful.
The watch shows **9:57**
